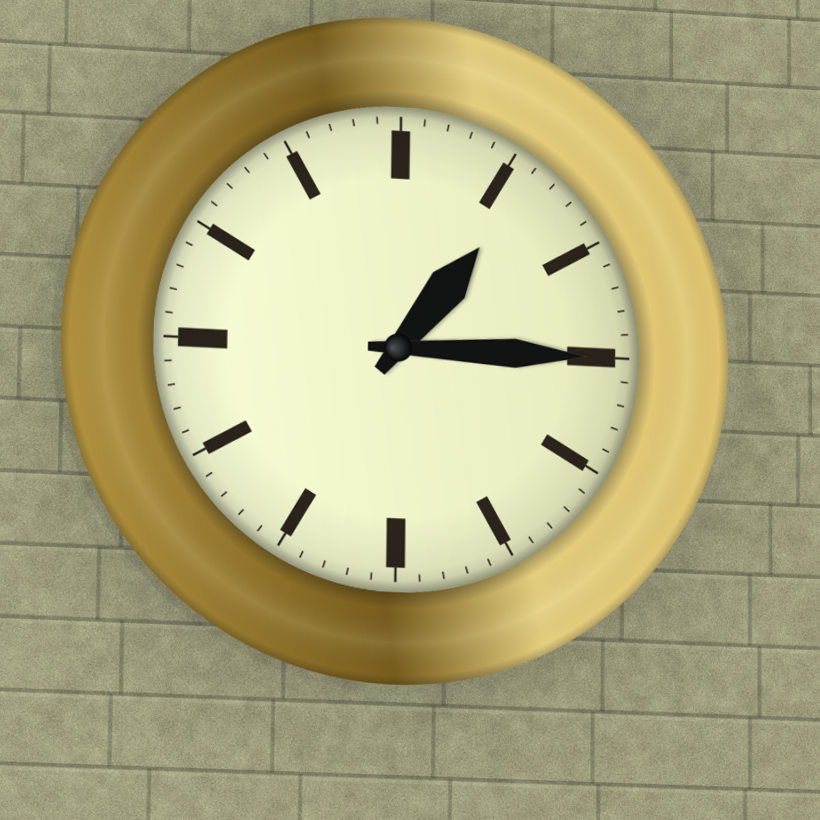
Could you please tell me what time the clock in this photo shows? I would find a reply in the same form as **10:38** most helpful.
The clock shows **1:15**
